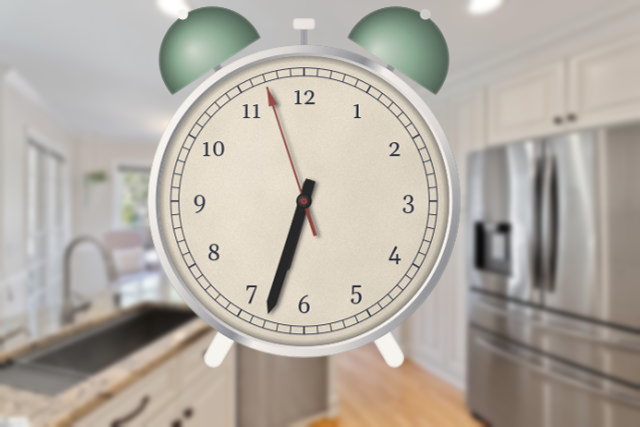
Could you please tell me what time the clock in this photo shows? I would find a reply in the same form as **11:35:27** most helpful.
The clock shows **6:32:57**
